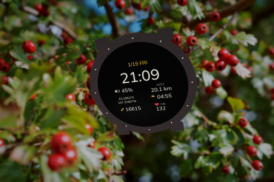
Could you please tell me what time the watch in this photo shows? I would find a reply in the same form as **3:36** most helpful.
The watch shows **21:09**
